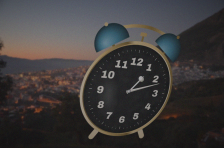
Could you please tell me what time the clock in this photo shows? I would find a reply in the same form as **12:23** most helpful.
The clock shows **1:12**
